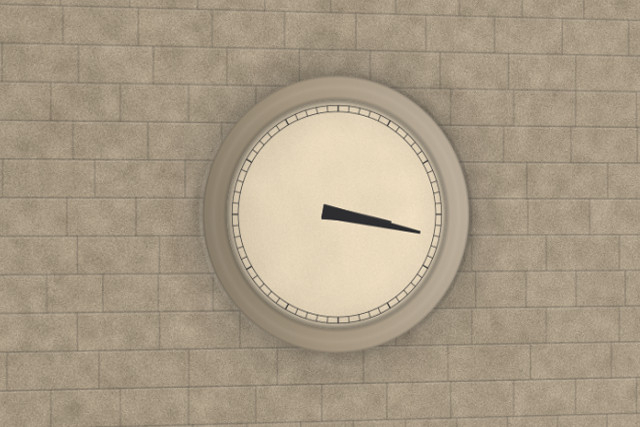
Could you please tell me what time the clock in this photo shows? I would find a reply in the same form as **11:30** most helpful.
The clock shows **3:17**
